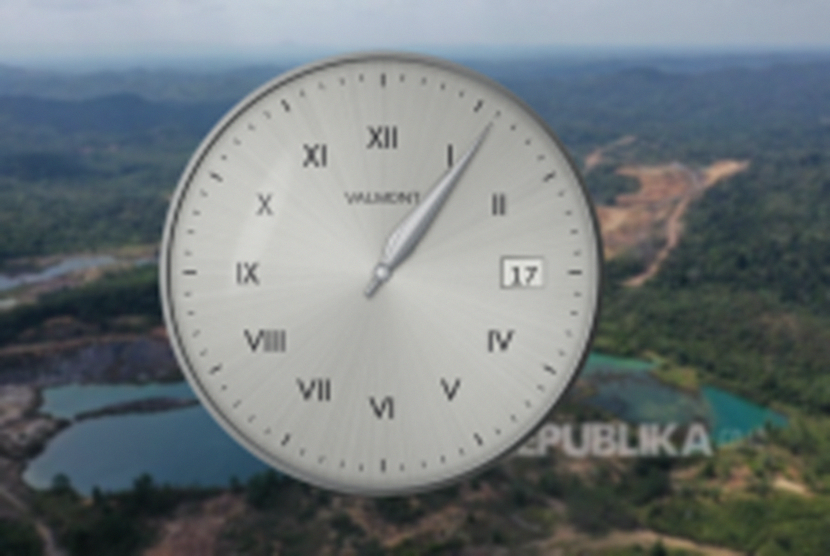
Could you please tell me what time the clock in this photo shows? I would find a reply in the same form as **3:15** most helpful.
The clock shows **1:06**
